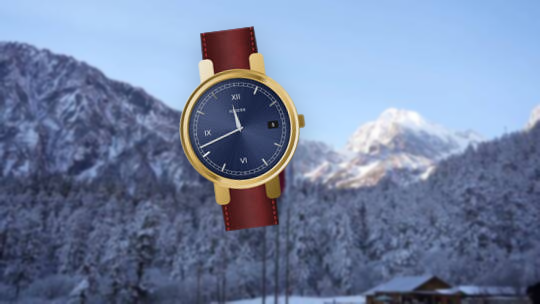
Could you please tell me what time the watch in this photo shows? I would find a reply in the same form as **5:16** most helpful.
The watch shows **11:42**
